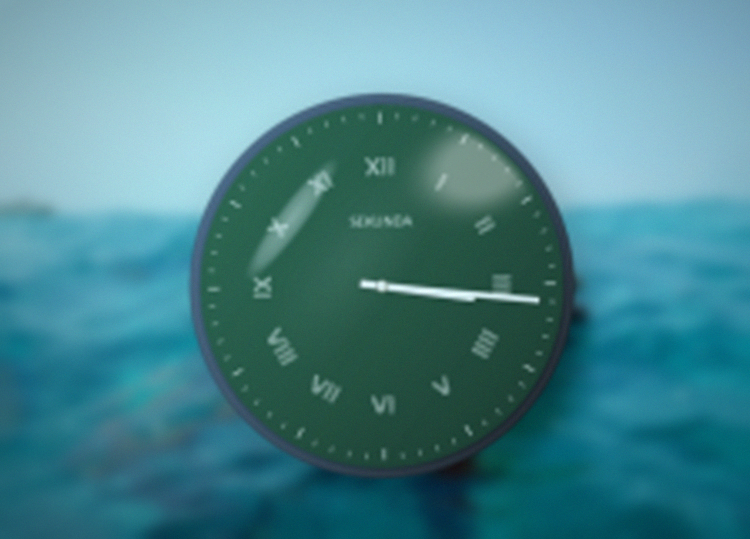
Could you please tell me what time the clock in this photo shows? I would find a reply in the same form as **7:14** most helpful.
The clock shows **3:16**
